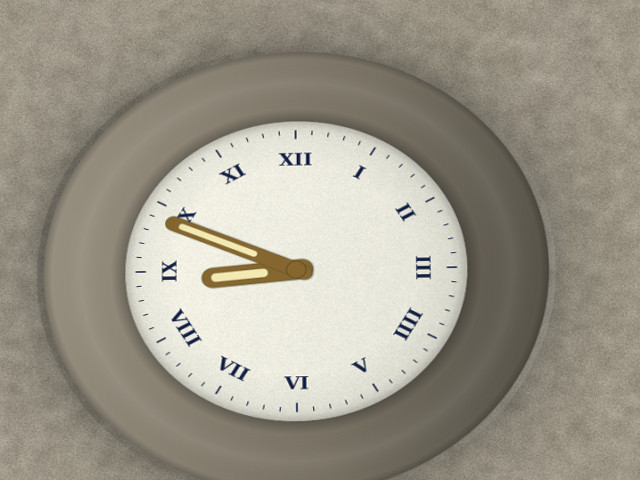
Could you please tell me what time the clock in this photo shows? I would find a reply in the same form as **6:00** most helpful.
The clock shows **8:49**
